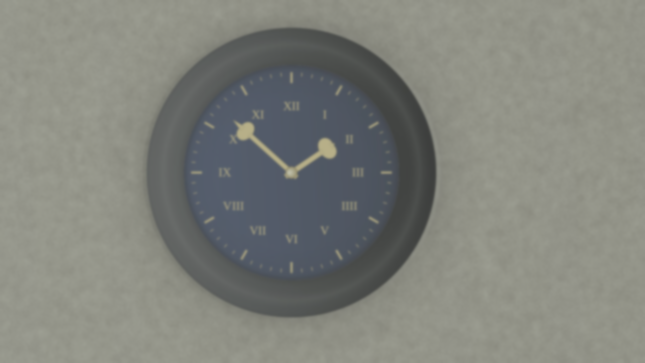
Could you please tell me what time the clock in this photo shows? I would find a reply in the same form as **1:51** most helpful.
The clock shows **1:52**
